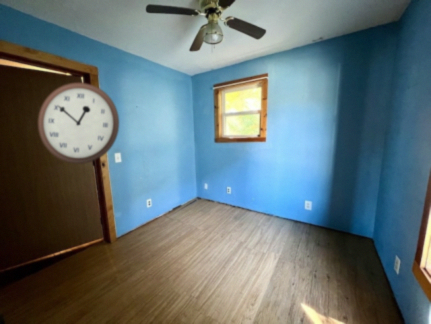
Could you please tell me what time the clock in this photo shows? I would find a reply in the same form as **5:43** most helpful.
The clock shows **12:51**
